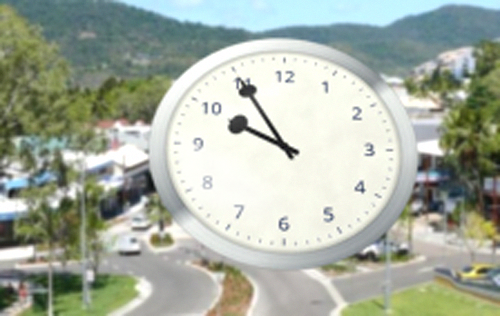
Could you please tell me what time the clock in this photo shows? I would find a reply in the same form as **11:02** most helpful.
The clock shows **9:55**
